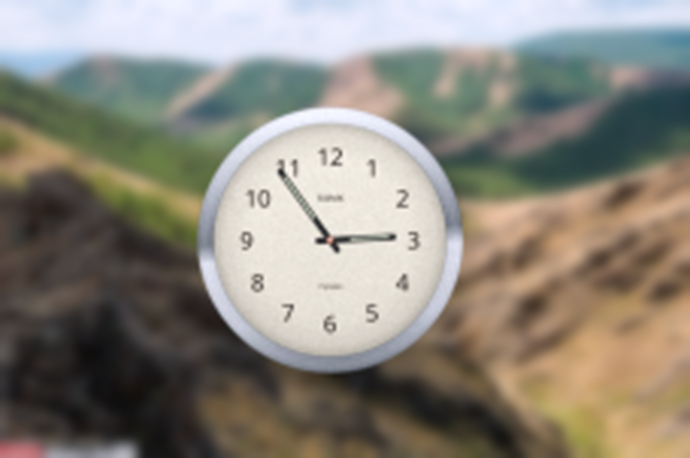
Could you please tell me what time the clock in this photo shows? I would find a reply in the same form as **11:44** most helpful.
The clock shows **2:54**
